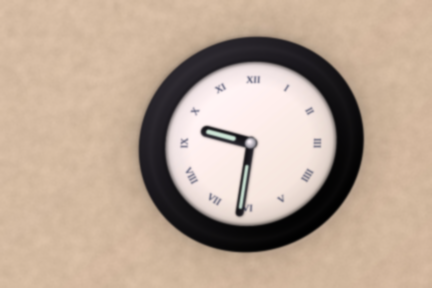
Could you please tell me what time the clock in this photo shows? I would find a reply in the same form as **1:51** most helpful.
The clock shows **9:31**
